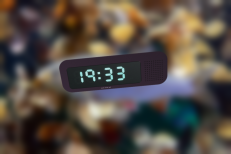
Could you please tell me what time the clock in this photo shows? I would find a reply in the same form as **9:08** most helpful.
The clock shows **19:33**
